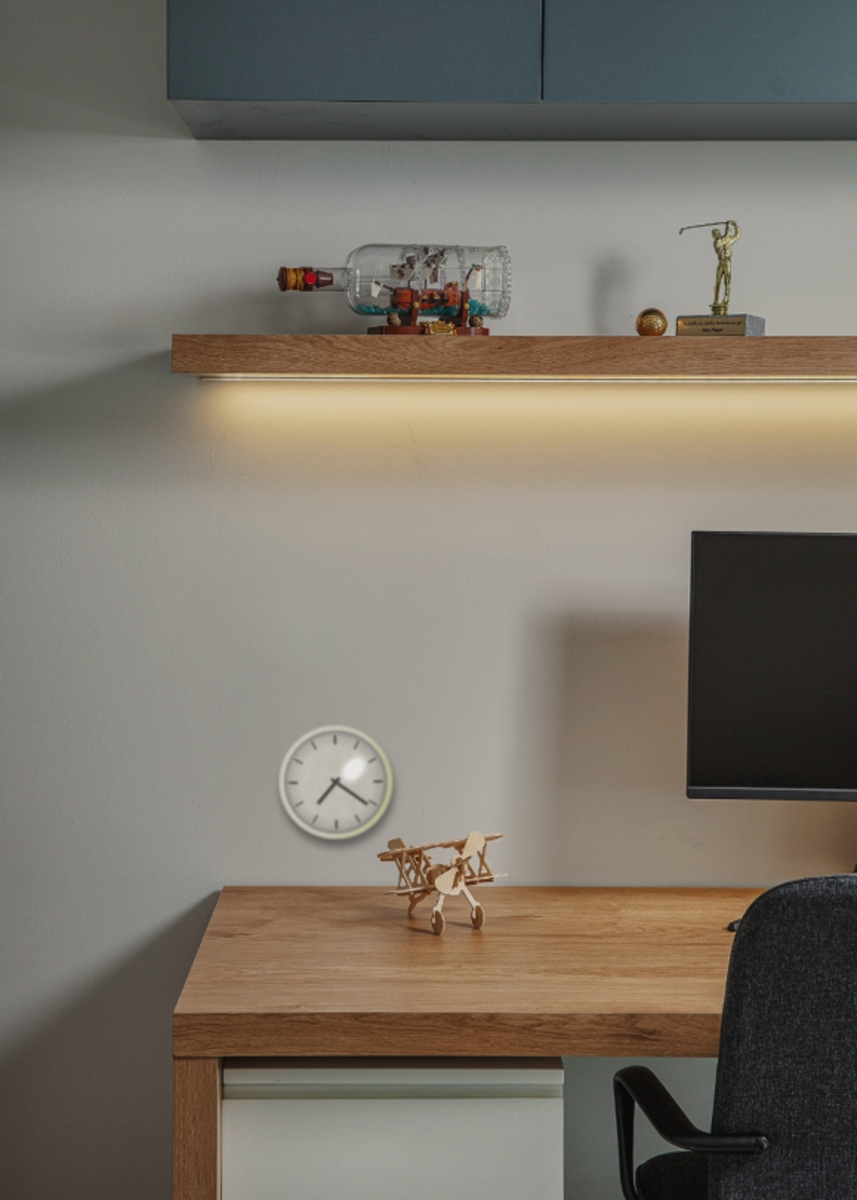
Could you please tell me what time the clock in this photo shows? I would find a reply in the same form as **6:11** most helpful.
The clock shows **7:21**
